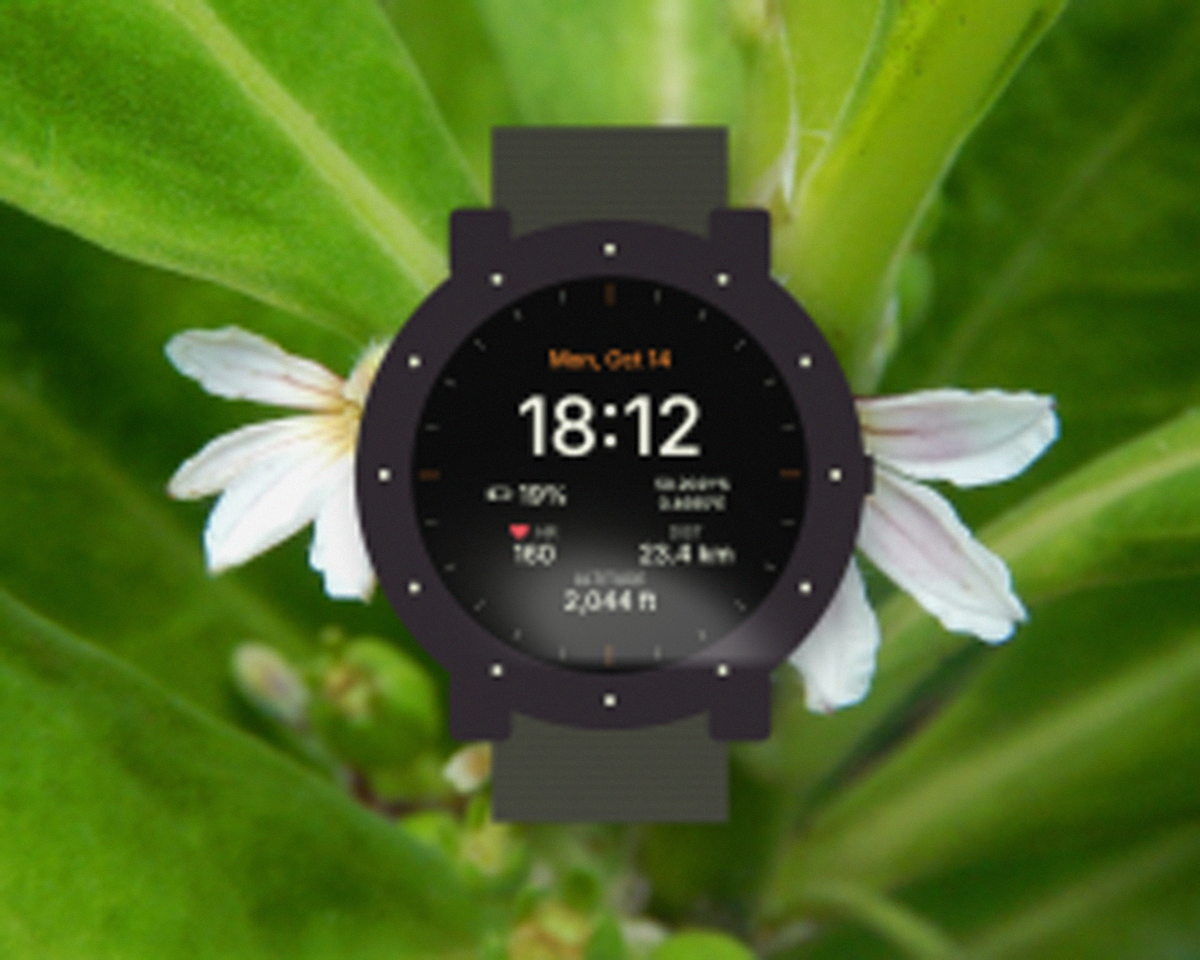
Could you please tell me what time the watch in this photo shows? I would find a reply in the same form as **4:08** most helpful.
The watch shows **18:12**
